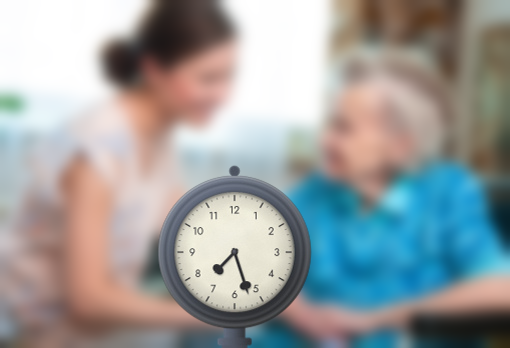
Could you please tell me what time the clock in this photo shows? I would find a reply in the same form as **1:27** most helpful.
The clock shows **7:27**
